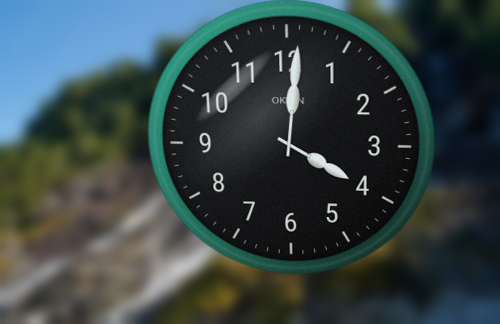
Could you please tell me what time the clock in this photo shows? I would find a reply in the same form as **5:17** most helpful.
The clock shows **4:01**
